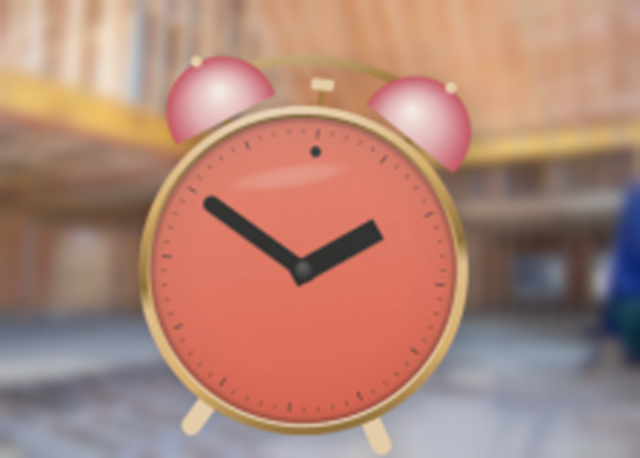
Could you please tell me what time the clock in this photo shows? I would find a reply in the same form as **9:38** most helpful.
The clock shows **1:50**
